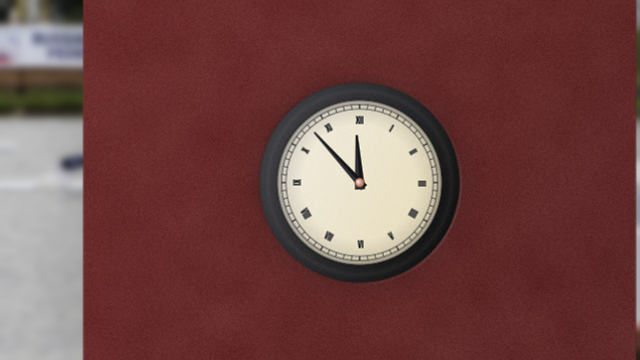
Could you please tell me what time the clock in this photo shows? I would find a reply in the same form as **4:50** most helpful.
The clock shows **11:53**
